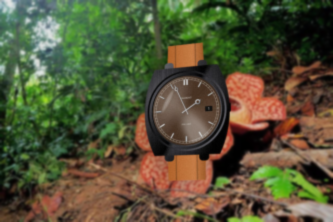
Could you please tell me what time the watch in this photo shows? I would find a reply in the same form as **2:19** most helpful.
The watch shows **1:56**
